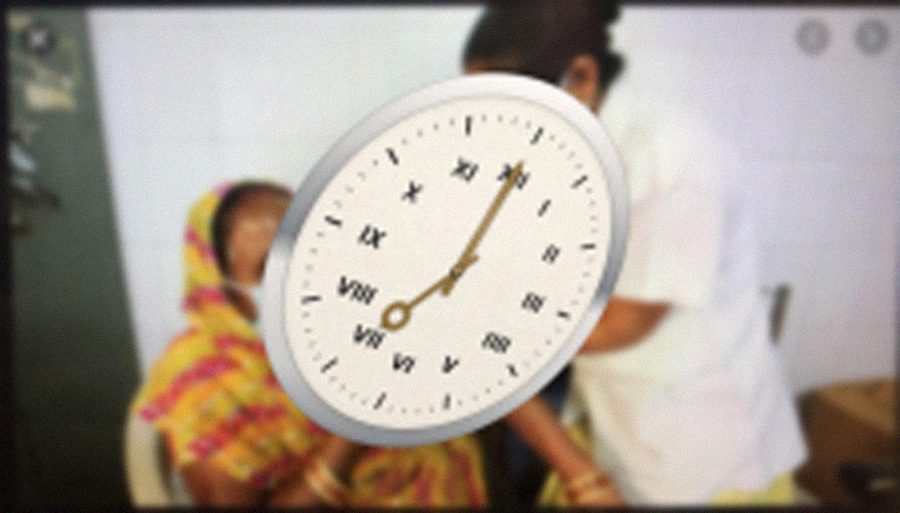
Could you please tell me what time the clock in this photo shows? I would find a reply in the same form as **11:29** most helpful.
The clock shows **7:00**
